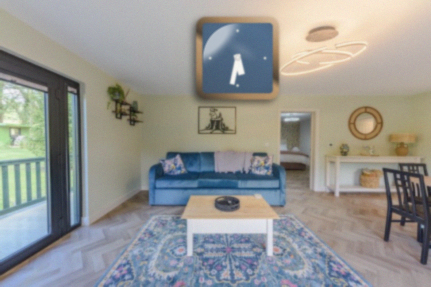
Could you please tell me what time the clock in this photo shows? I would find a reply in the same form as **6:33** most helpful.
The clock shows **5:32**
